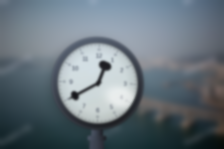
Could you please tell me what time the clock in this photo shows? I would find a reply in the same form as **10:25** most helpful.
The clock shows **12:40**
